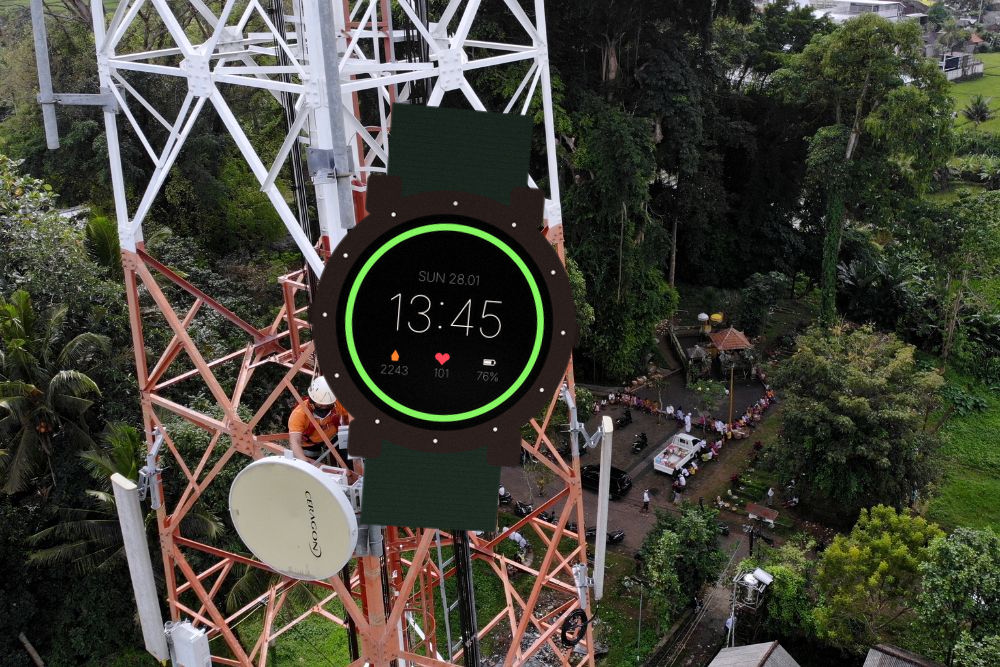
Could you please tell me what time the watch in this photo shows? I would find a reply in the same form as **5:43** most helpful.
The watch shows **13:45**
